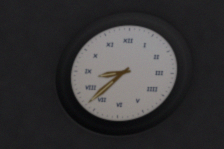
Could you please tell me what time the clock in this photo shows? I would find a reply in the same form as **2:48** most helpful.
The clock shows **8:37**
